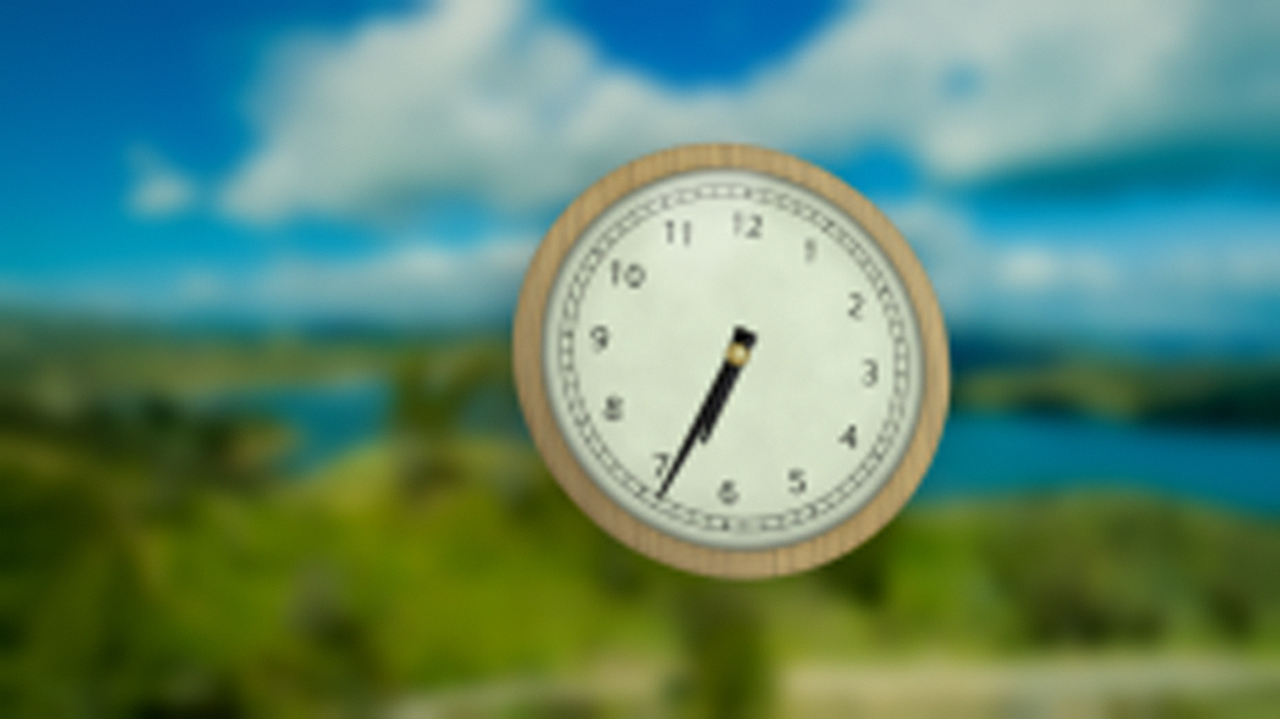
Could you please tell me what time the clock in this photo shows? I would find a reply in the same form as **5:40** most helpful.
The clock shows **6:34**
